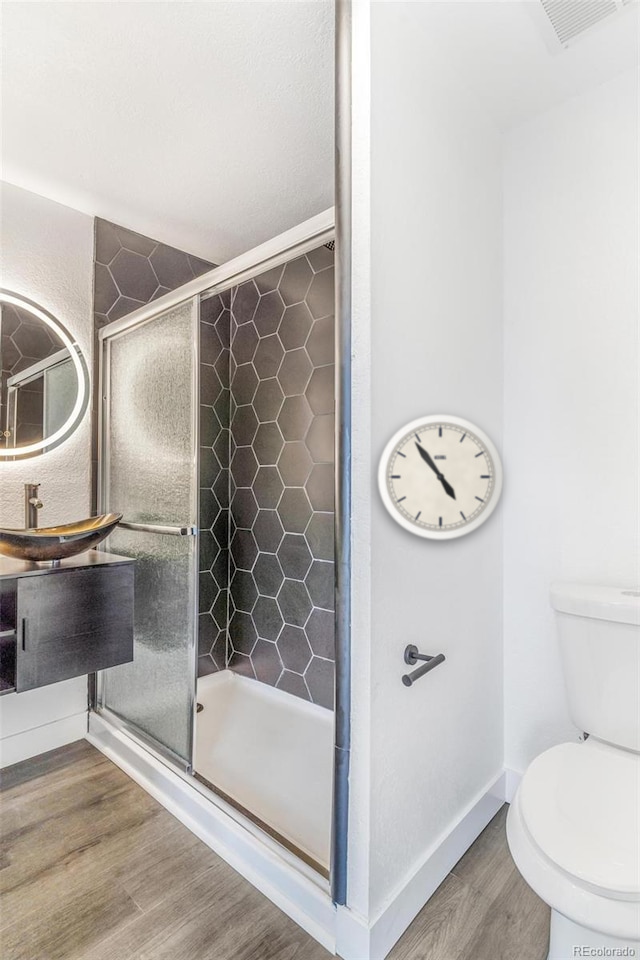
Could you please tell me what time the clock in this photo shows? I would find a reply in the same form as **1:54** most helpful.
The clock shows **4:54**
